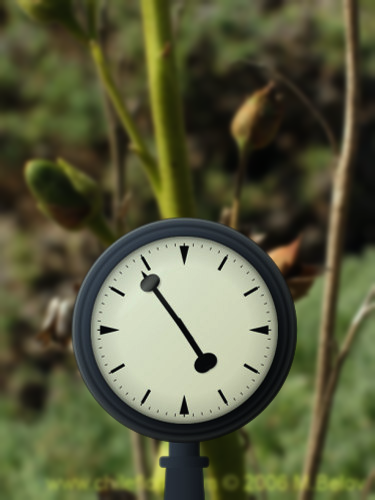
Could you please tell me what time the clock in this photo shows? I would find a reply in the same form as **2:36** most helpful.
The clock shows **4:54**
